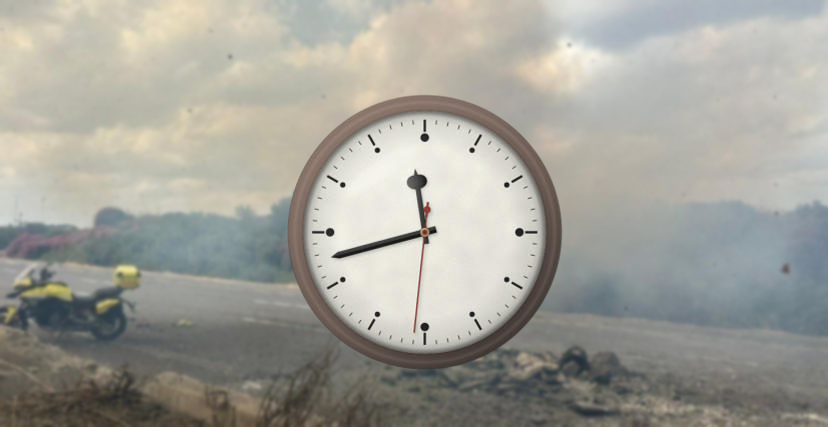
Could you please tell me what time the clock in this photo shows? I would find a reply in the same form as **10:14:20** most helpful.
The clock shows **11:42:31**
